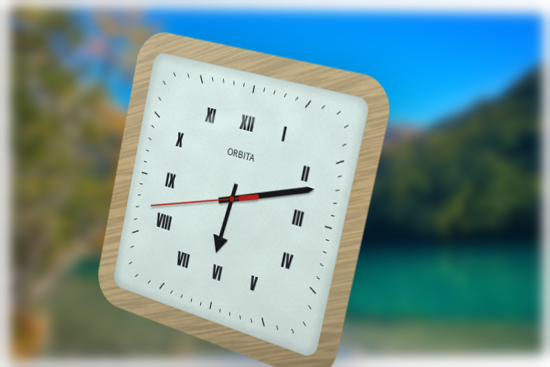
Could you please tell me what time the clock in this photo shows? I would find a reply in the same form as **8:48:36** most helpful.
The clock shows **6:11:42**
